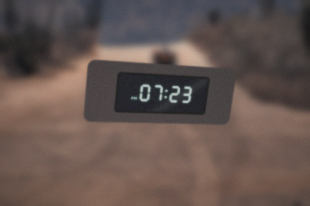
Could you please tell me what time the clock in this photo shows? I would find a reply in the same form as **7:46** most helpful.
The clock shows **7:23**
